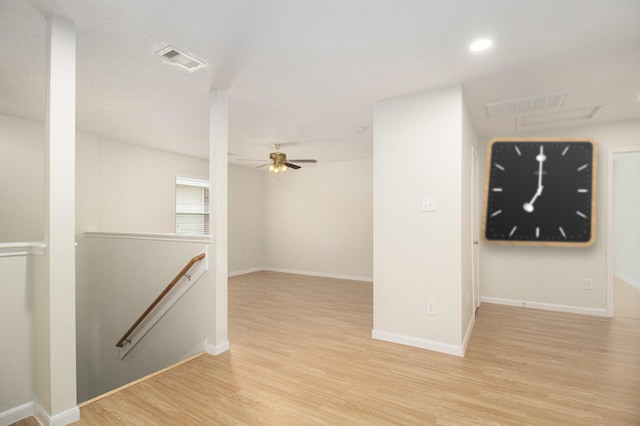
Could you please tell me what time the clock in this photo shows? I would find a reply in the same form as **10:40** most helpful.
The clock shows **7:00**
